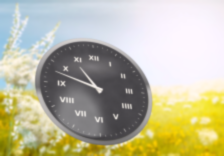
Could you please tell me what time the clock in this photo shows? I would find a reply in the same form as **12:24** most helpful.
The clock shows **10:48**
